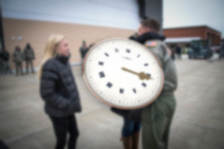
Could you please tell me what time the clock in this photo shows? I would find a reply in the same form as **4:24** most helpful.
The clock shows **3:16**
